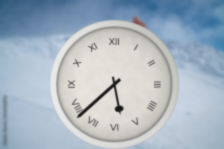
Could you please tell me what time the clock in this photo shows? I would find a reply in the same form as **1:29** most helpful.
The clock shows **5:38**
